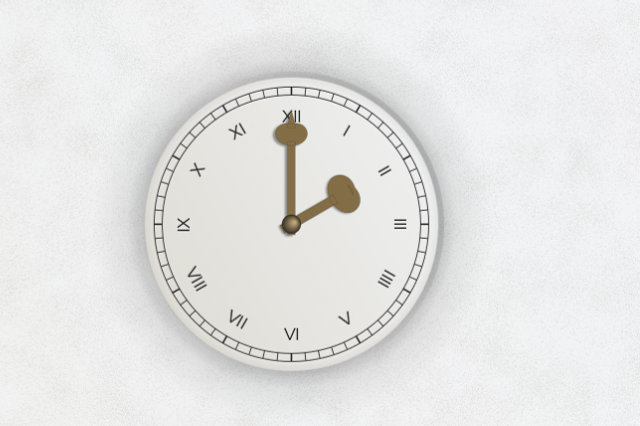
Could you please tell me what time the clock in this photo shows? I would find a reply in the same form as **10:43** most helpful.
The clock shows **2:00**
